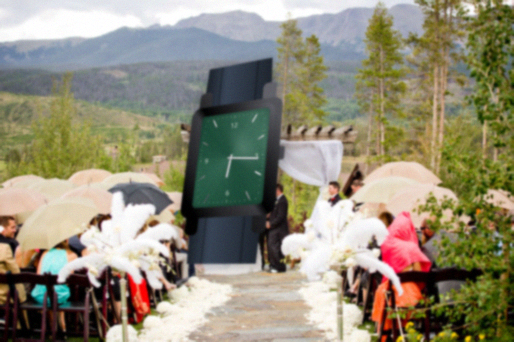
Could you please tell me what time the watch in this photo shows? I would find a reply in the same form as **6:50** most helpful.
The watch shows **6:16**
